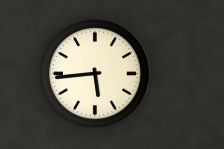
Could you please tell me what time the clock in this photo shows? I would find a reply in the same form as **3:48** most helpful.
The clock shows **5:44**
